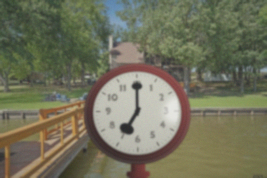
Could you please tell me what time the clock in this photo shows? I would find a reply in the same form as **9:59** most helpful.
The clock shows **7:00**
